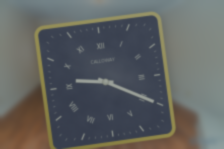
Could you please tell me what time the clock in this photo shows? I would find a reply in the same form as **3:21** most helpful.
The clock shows **9:20**
